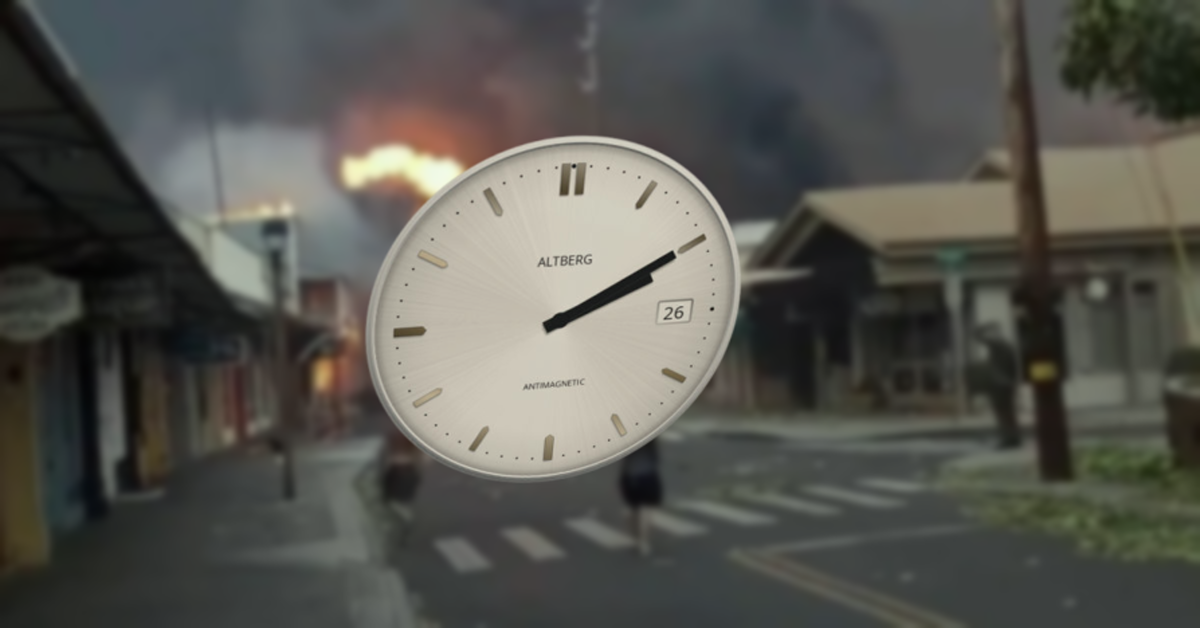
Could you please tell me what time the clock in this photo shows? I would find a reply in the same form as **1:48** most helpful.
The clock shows **2:10**
